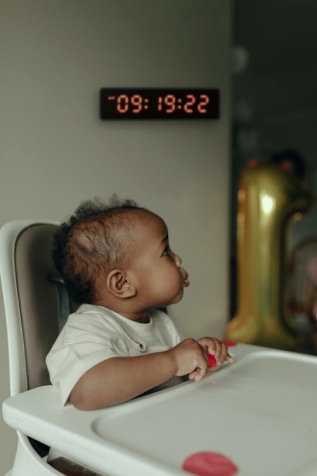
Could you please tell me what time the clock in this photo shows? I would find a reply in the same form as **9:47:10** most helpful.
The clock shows **9:19:22**
